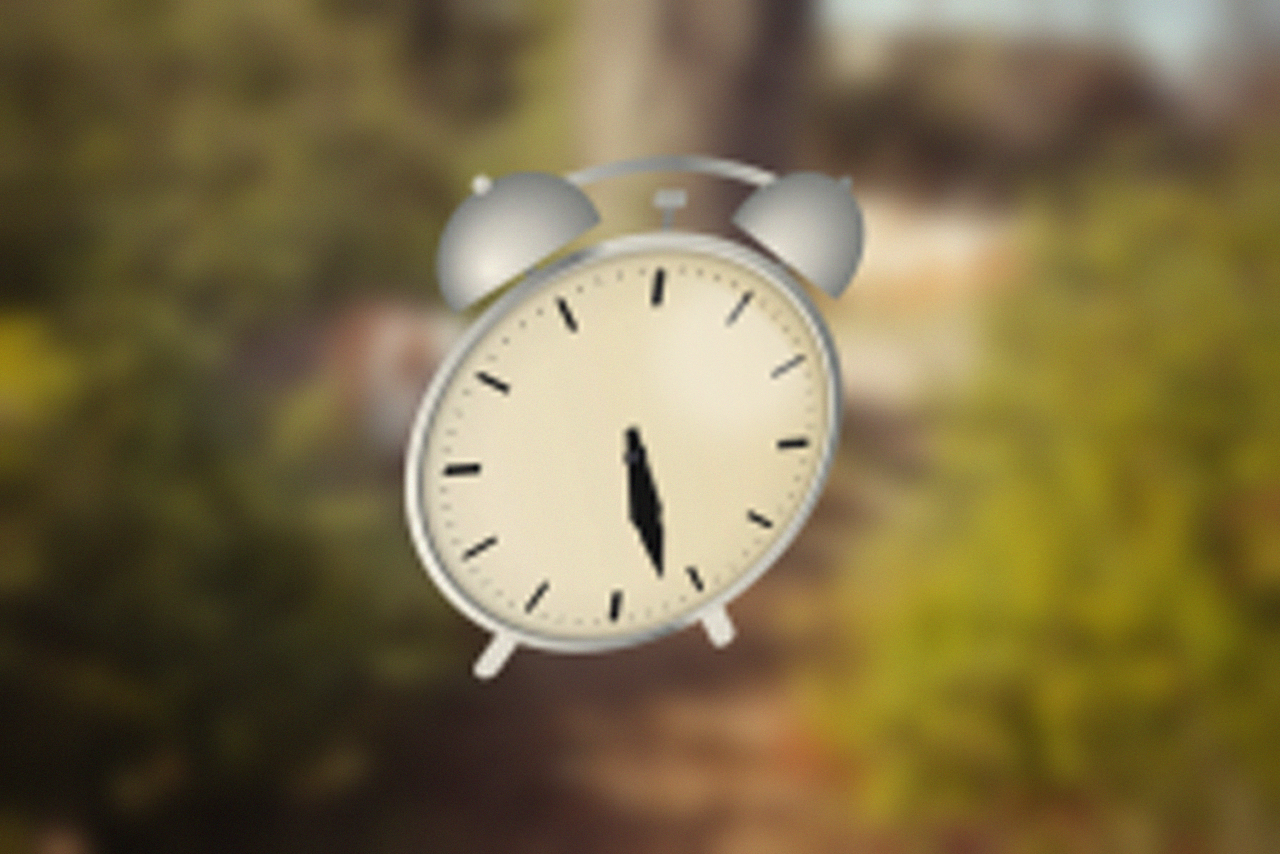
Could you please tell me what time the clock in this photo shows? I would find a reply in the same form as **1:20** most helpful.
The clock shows **5:27**
